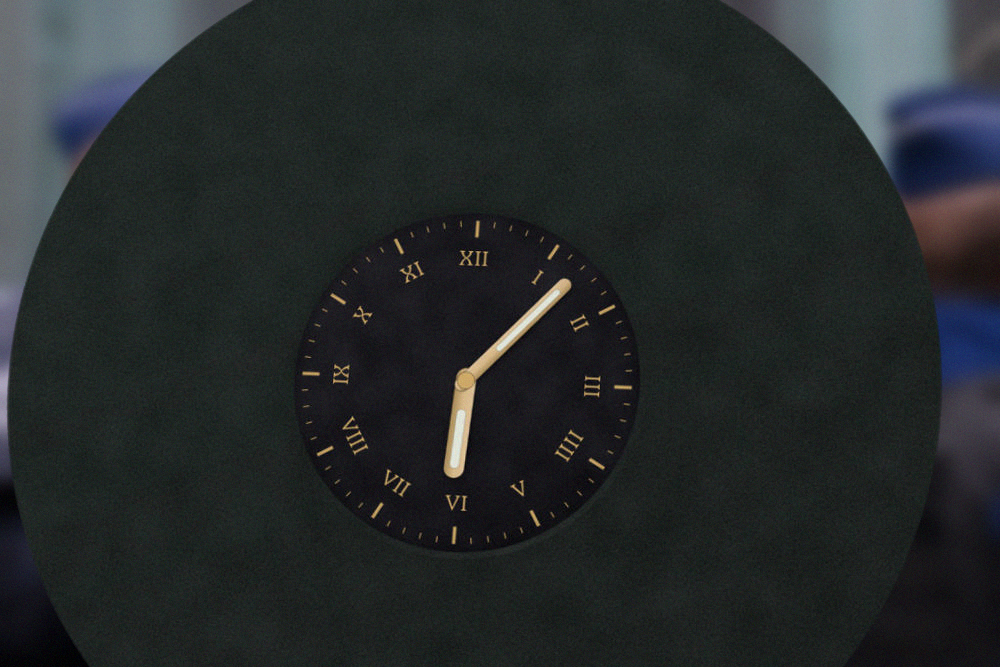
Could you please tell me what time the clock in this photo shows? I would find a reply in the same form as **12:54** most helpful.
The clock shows **6:07**
